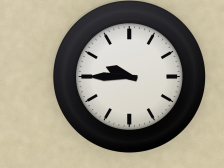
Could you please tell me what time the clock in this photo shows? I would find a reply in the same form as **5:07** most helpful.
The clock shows **9:45**
